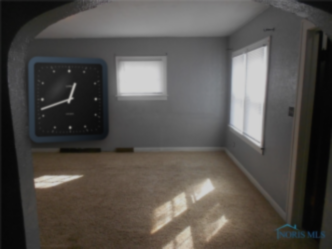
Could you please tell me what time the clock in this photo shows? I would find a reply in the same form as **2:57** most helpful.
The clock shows **12:42**
